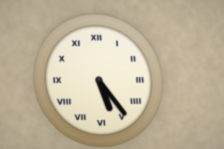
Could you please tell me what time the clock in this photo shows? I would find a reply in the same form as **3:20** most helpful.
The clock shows **5:24**
